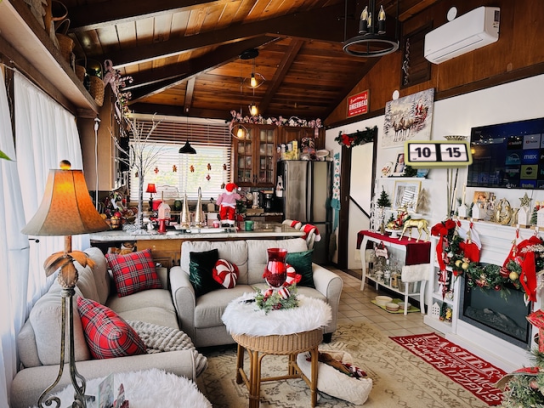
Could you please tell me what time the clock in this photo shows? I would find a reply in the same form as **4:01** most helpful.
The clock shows **10:15**
